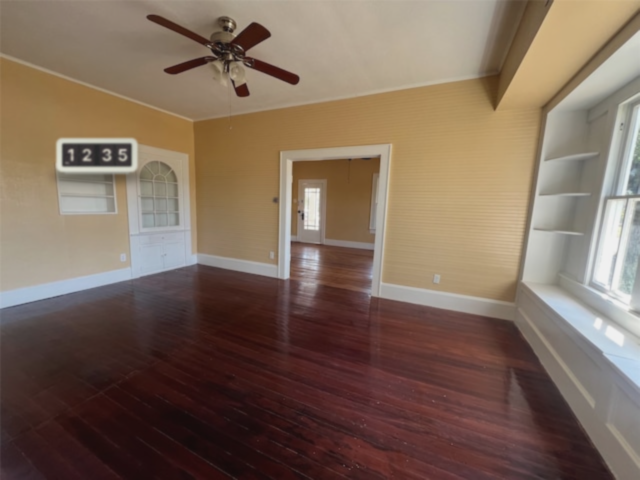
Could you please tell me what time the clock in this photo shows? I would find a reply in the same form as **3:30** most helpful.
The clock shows **12:35**
